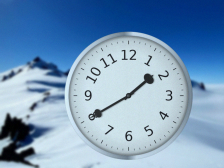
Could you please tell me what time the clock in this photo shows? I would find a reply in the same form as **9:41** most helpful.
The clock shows **1:40**
